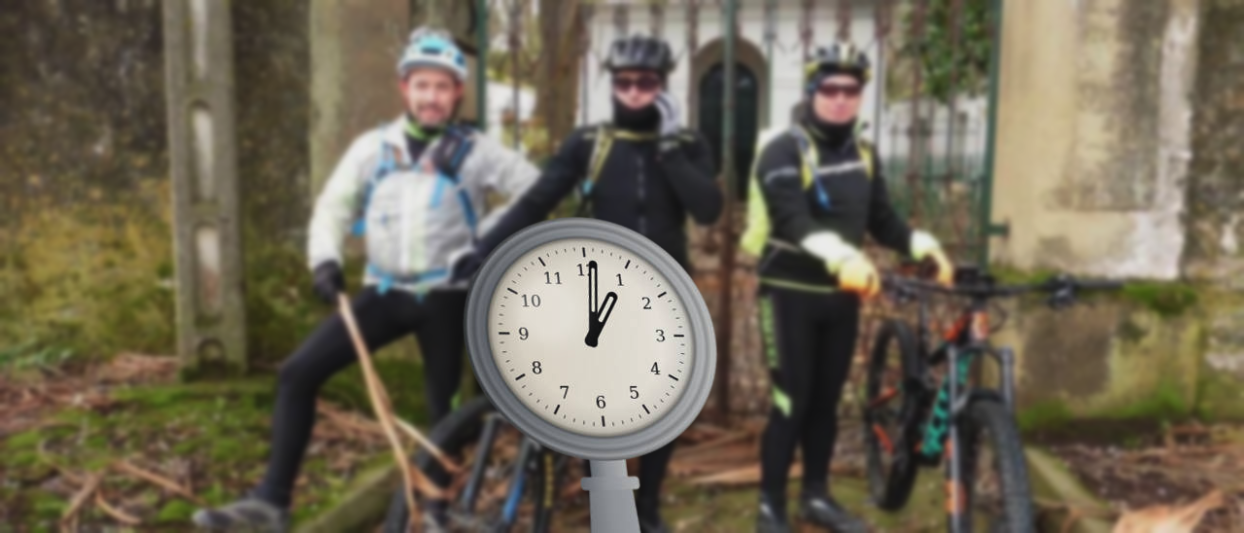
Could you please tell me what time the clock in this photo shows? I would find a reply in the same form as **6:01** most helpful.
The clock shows **1:01**
